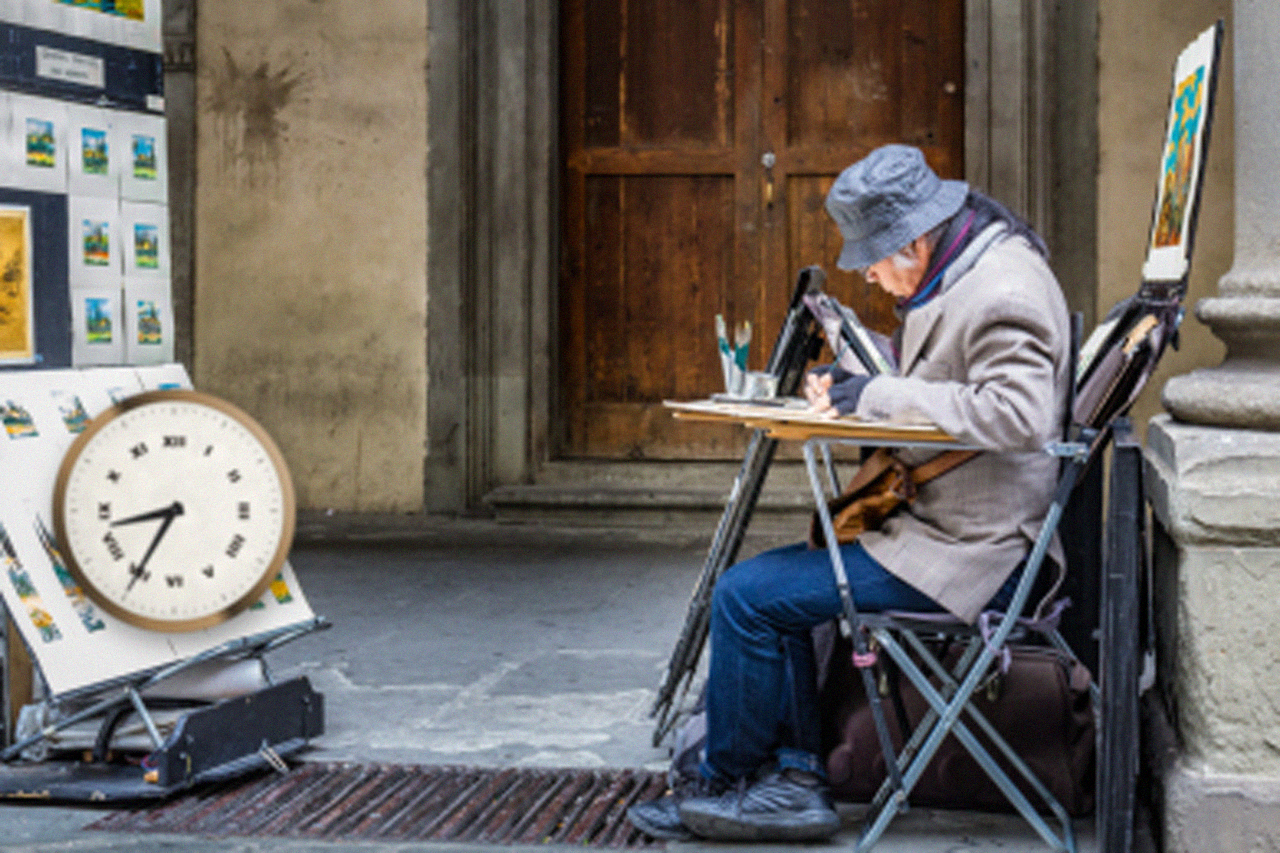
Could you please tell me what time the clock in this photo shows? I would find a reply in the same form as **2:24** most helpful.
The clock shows **8:35**
